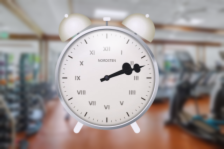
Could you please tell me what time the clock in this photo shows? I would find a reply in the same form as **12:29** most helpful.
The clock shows **2:12**
